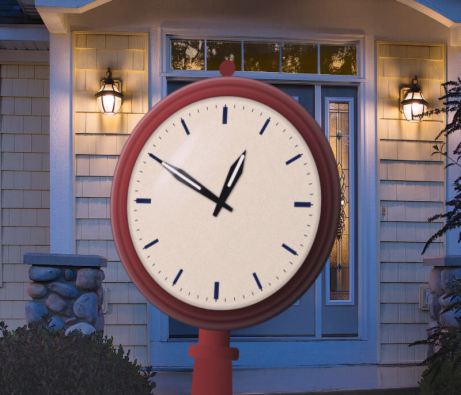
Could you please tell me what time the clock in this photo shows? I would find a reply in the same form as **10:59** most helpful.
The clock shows **12:50**
